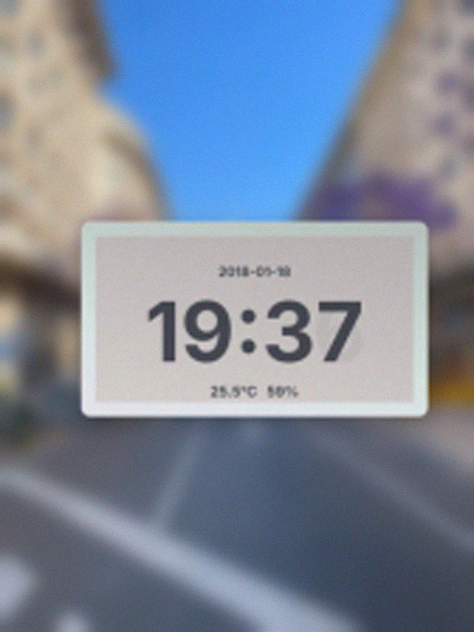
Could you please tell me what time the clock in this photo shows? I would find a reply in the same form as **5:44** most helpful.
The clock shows **19:37**
